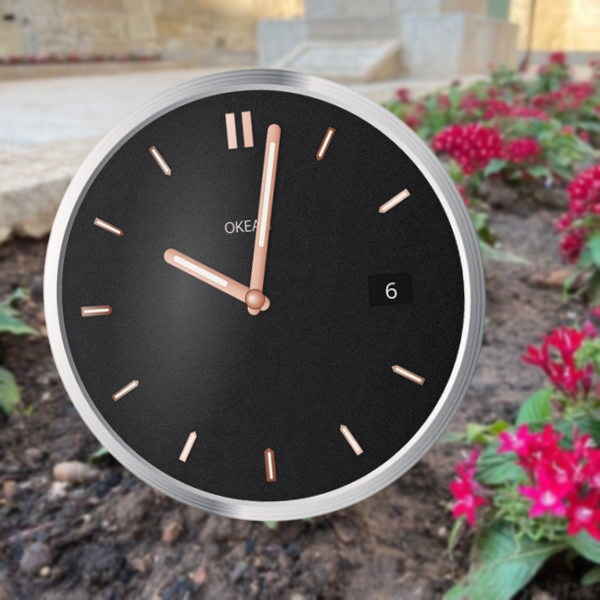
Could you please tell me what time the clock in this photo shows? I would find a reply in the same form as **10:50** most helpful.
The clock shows **10:02**
